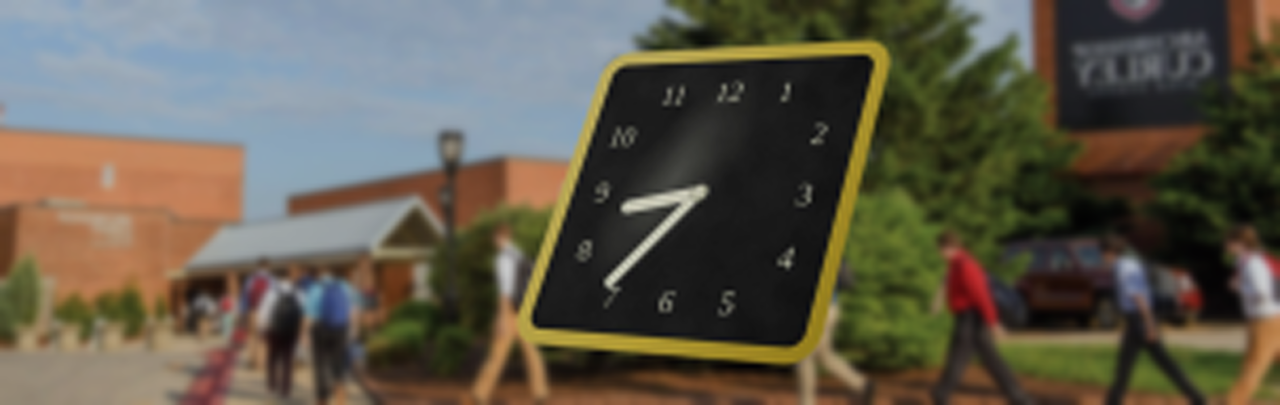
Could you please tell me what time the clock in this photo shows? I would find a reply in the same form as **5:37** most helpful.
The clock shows **8:36**
